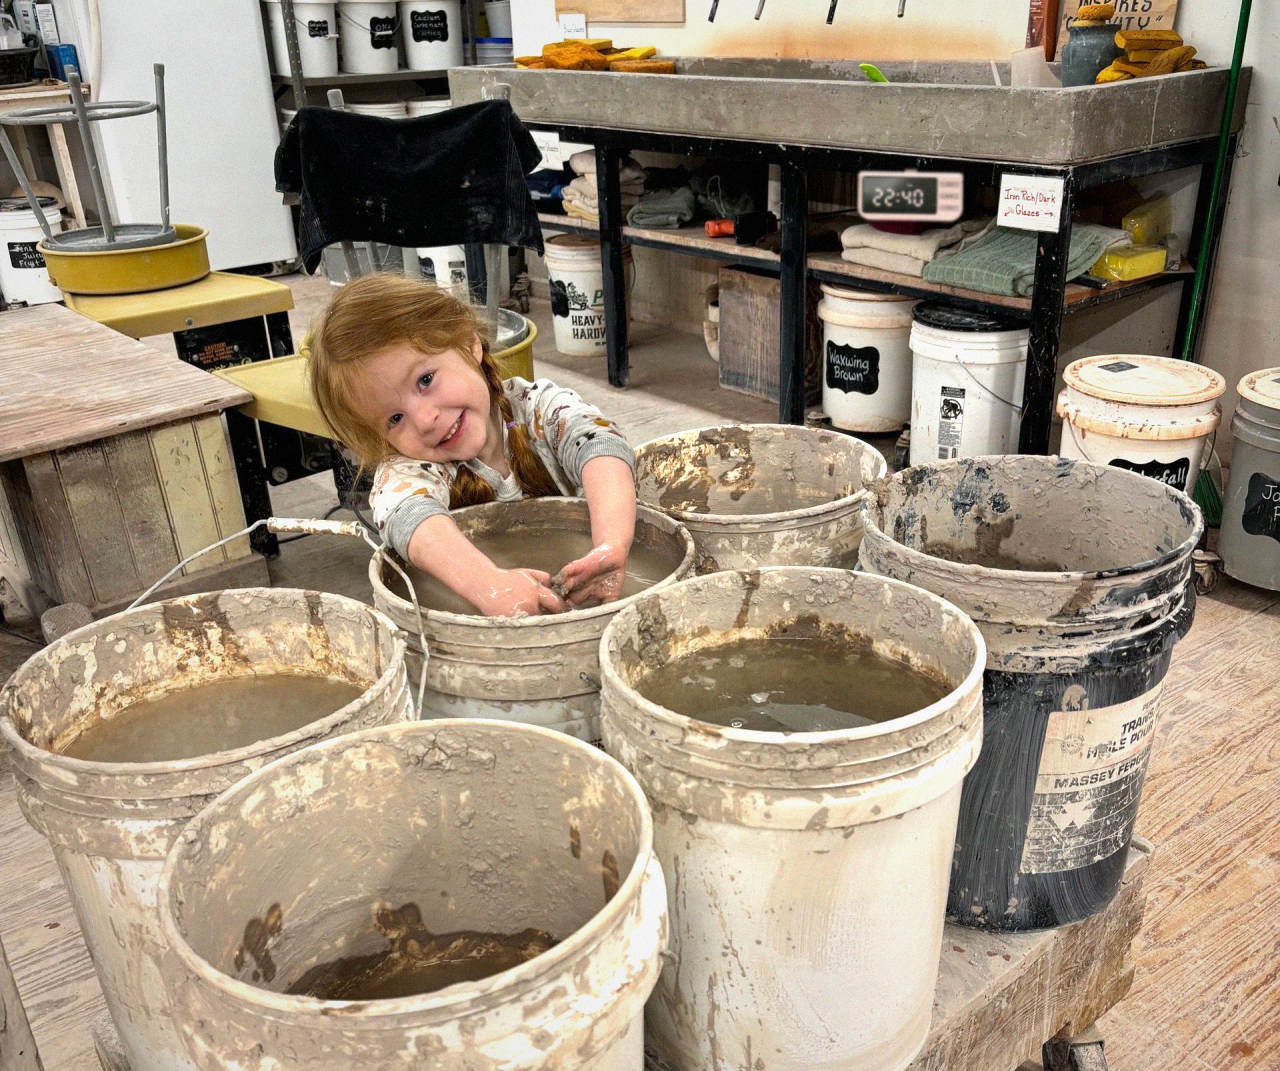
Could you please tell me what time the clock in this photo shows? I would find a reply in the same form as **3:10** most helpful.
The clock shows **22:40**
